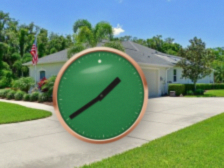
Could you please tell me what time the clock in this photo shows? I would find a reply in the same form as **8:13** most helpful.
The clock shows **1:40**
